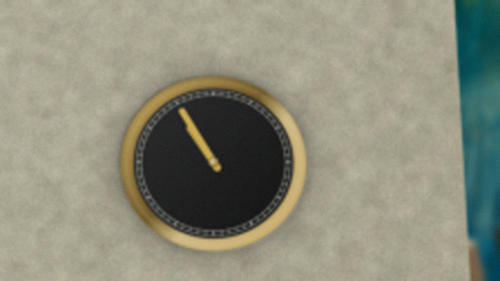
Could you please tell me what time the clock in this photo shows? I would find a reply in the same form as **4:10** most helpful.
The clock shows **10:55**
